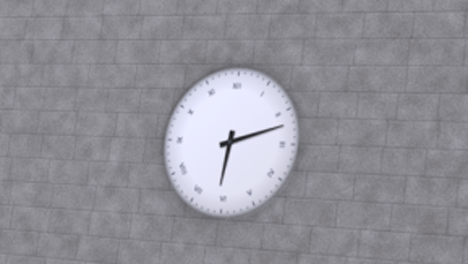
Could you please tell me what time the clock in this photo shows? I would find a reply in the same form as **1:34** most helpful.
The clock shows **6:12**
